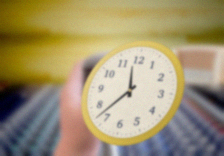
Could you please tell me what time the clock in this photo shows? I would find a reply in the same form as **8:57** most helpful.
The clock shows **11:37**
